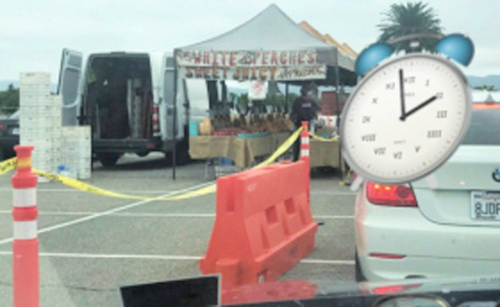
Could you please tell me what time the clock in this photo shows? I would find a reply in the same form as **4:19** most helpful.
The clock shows **1:58**
